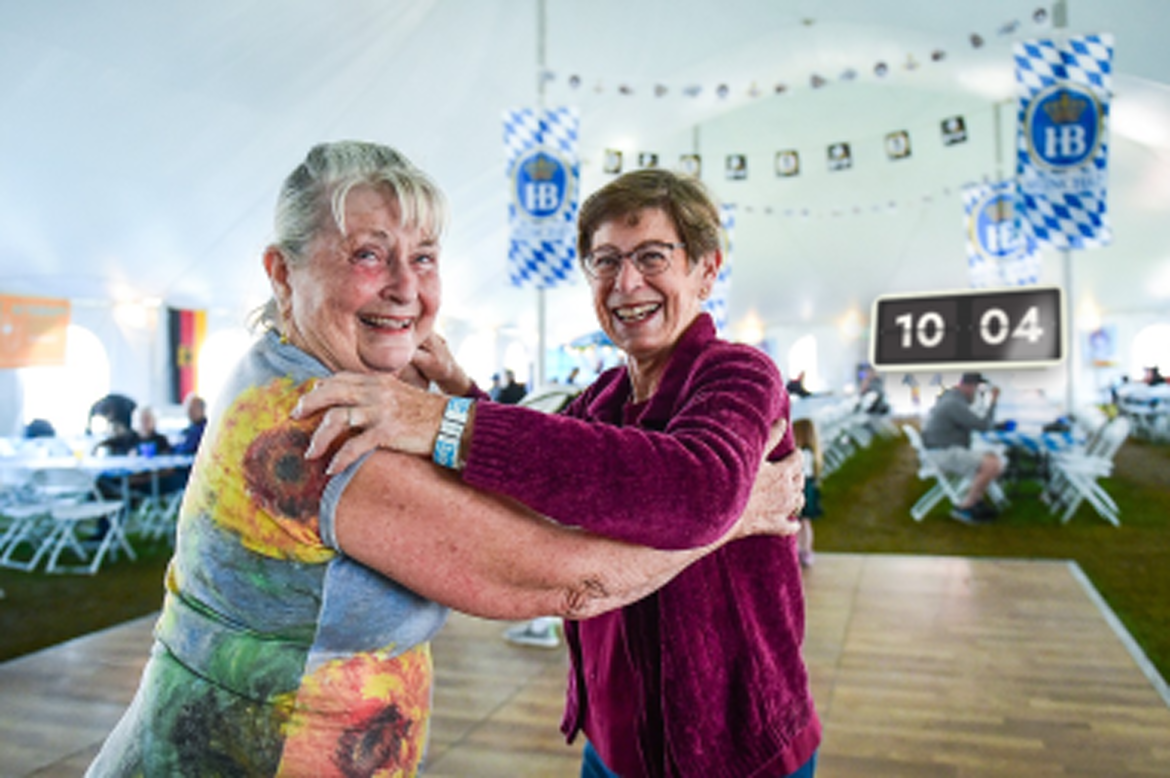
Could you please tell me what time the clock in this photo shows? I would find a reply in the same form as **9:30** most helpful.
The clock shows **10:04**
